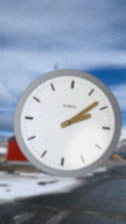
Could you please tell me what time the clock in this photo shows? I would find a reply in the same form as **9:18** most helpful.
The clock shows **2:08**
